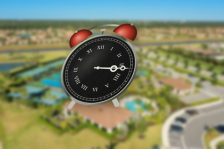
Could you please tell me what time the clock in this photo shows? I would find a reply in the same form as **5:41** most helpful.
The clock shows **3:16**
